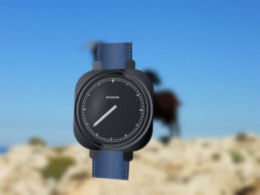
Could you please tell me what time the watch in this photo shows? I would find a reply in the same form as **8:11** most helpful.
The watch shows **7:38**
